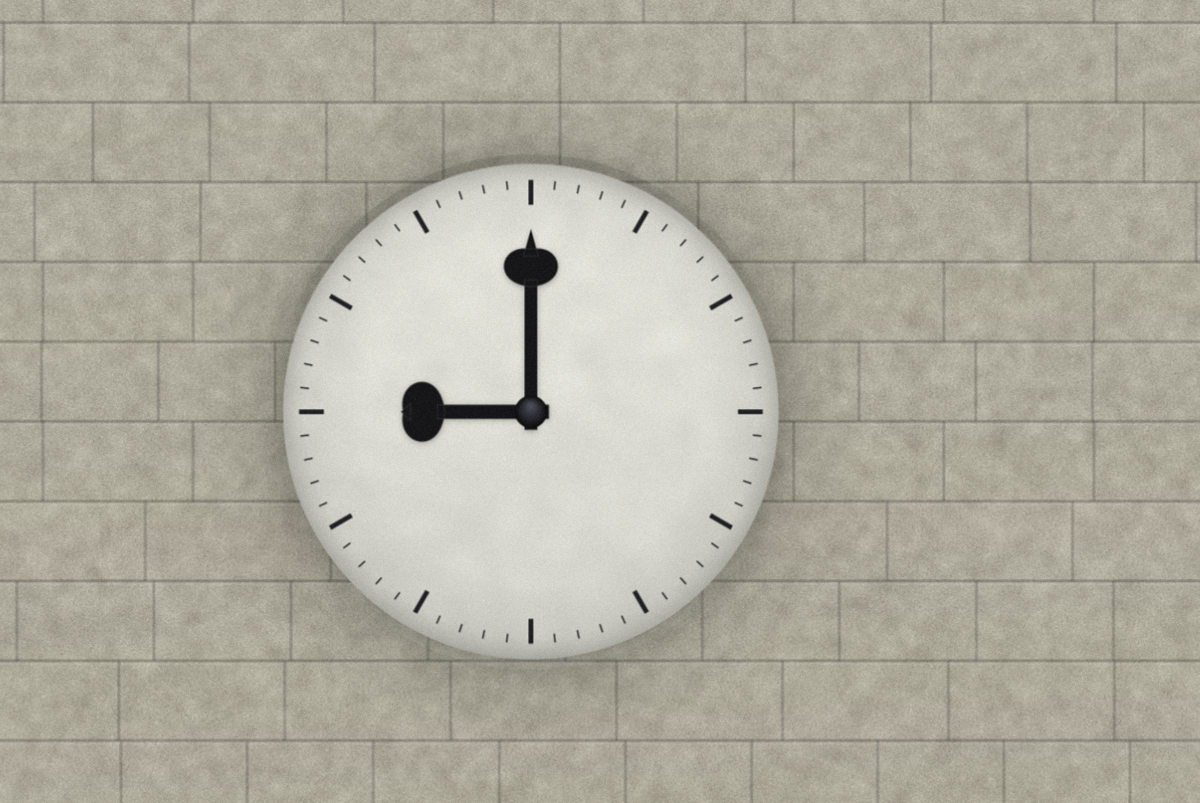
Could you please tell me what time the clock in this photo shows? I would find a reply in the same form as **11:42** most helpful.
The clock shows **9:00**
